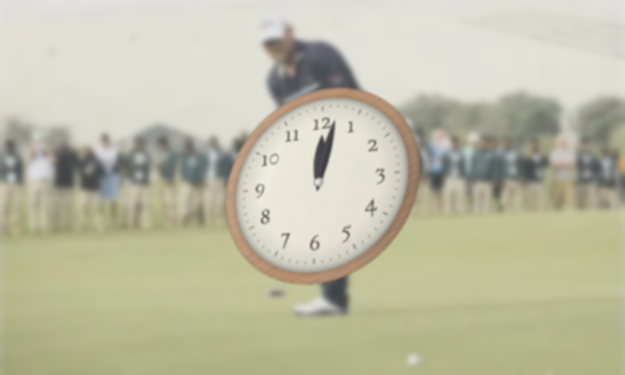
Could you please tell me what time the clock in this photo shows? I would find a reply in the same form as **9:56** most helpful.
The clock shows **12:02**
